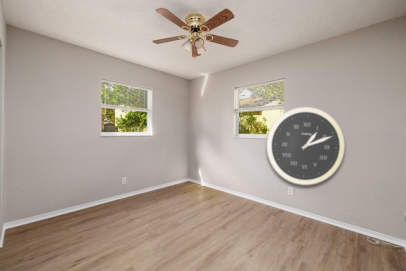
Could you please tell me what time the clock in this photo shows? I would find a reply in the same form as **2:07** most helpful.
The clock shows **1:11**
